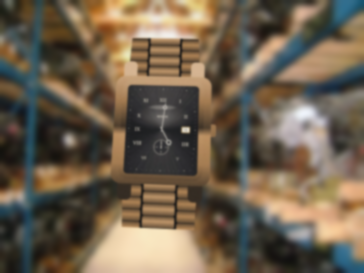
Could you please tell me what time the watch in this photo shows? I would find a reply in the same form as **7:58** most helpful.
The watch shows **5:01**
